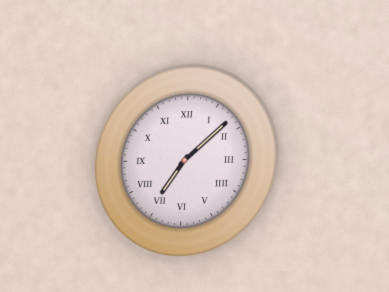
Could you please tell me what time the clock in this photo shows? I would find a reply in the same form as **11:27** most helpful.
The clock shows **7:08**
